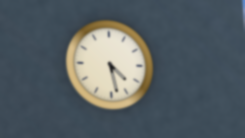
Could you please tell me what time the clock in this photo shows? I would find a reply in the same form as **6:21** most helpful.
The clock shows **4:28**
